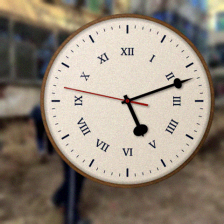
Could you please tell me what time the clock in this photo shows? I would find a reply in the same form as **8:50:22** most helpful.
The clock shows **5:11:47**
